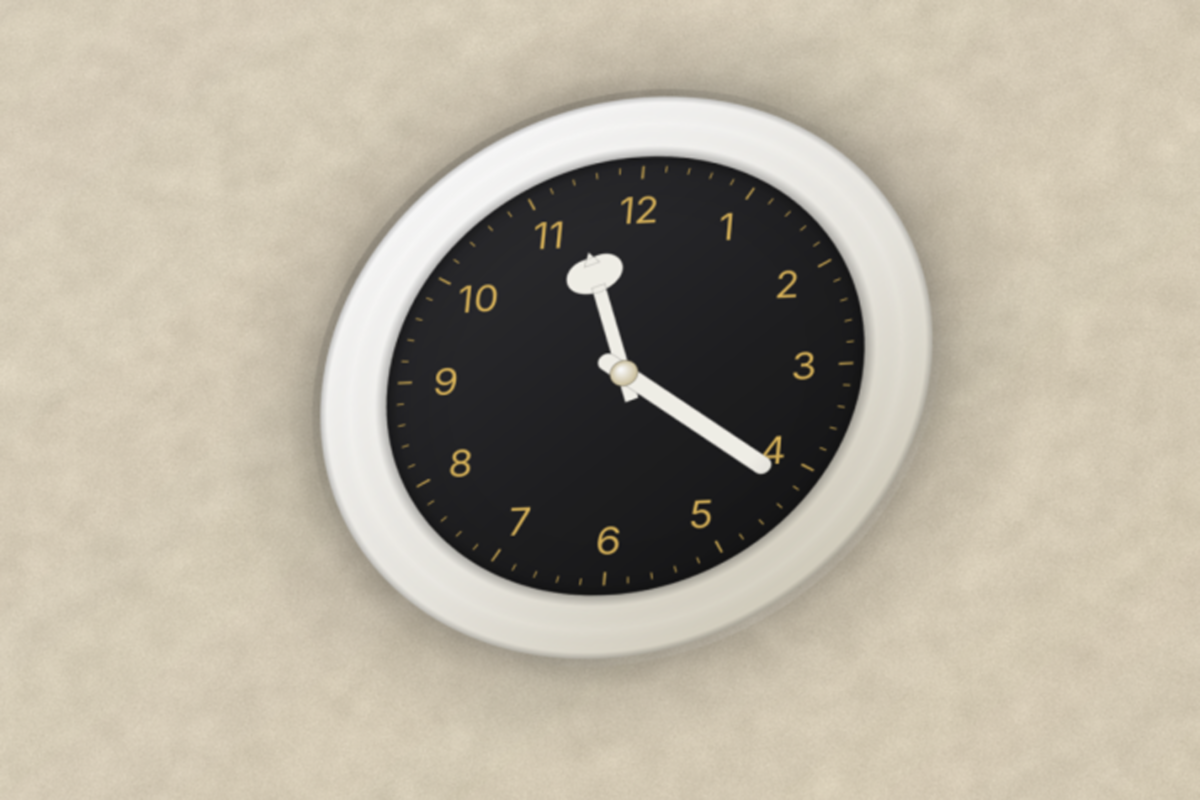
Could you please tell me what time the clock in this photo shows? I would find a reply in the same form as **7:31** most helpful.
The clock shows **11:21**
